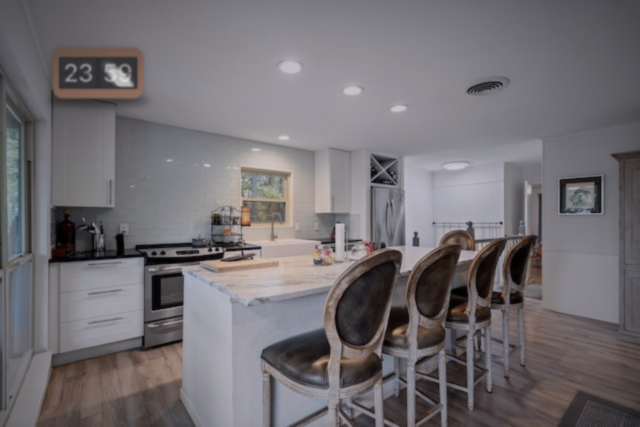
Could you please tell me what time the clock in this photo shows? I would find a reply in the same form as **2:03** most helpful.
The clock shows **23:59**
